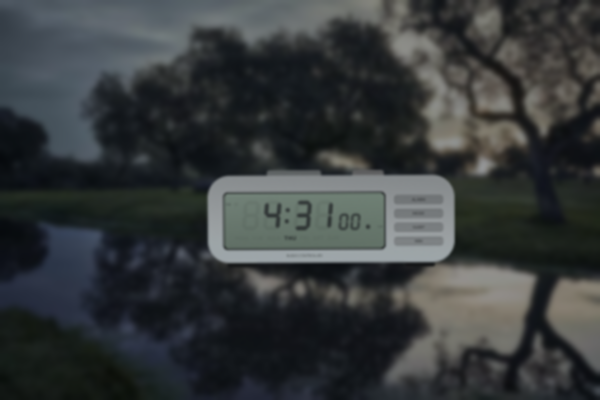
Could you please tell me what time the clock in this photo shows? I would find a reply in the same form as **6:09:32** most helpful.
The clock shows **4:31:00**
